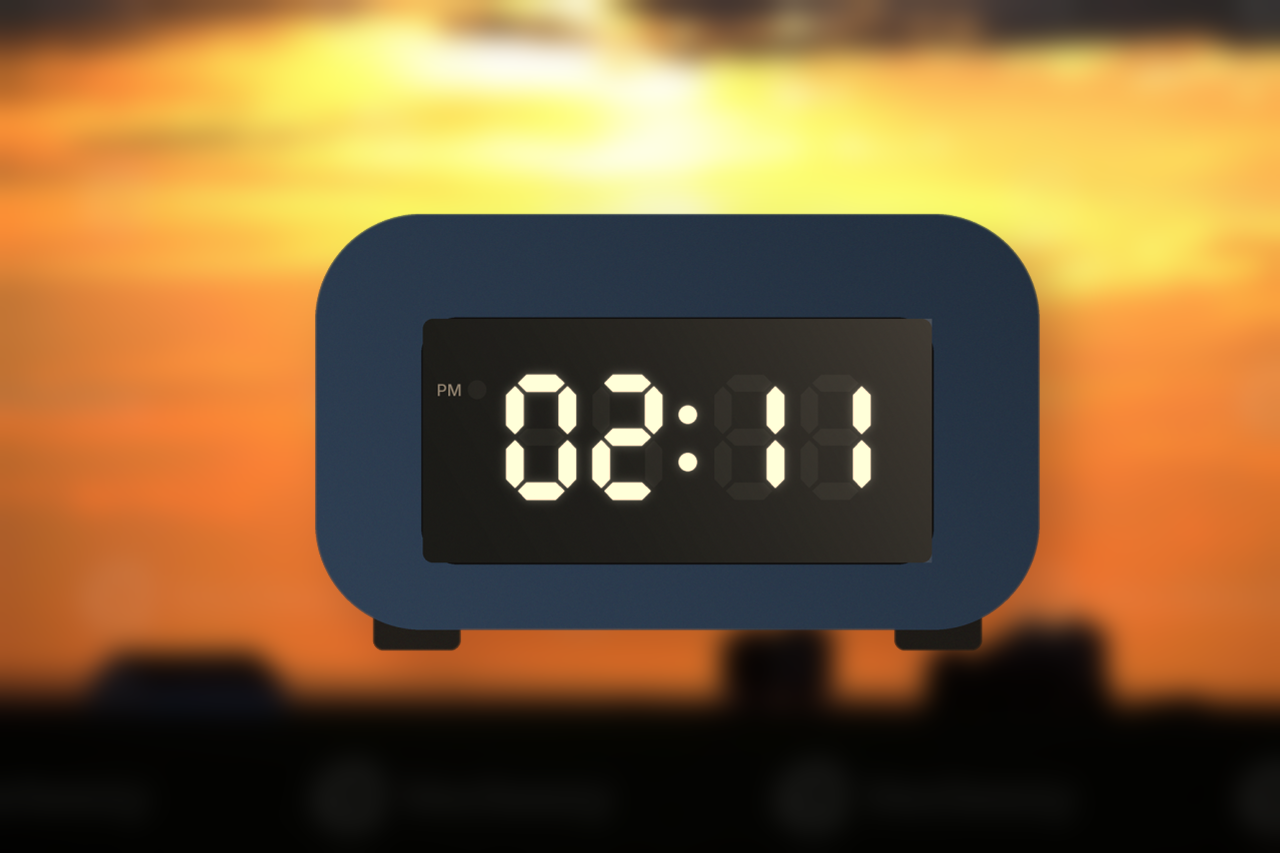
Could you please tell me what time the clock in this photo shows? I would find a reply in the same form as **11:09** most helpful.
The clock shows **2:11**
